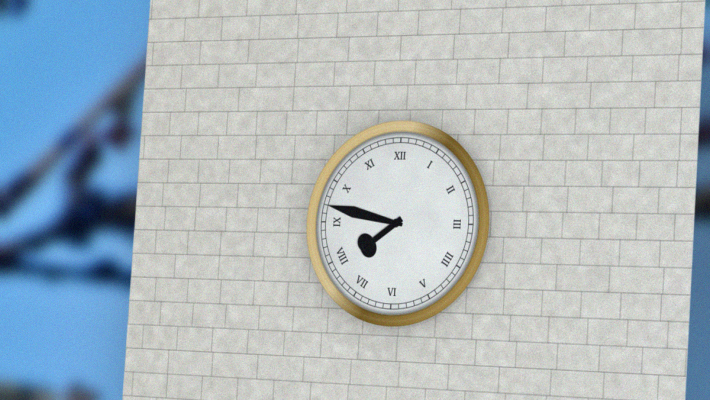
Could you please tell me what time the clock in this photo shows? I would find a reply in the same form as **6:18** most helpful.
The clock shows **7:47**
